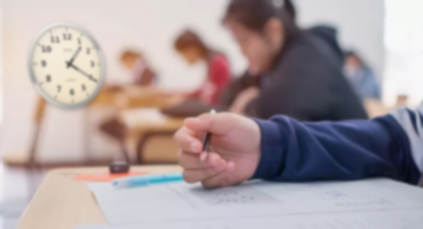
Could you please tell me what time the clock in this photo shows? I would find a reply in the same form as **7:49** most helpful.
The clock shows **1:20**
